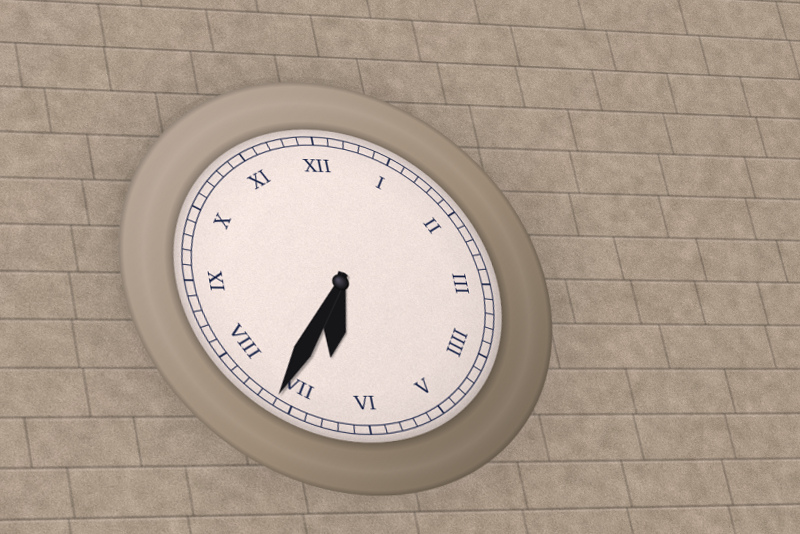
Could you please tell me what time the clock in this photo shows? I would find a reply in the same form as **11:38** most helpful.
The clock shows **6:36**
